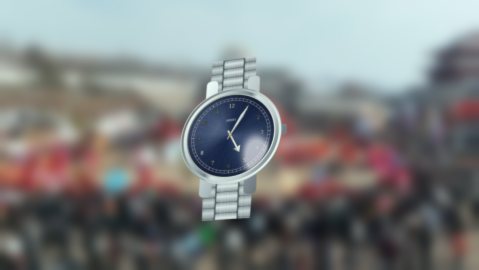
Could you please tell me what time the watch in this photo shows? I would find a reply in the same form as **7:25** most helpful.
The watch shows **5:05**
